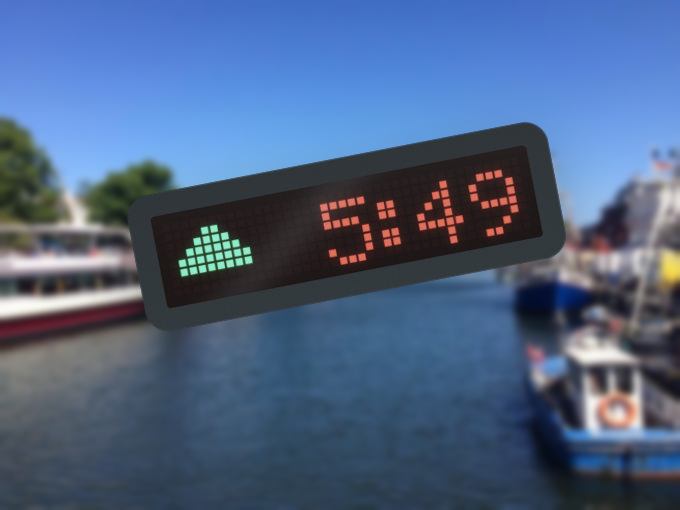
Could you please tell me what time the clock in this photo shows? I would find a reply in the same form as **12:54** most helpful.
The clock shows **5:49**
